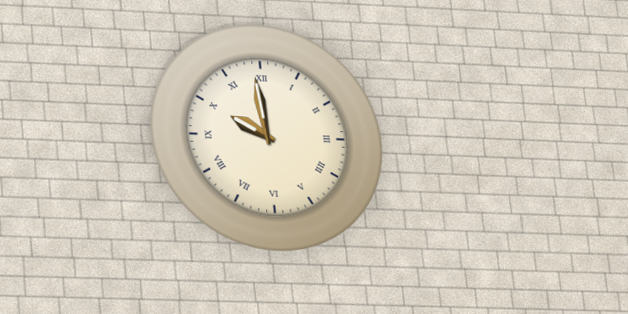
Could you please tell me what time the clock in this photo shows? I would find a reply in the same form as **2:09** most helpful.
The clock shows **9:59**
